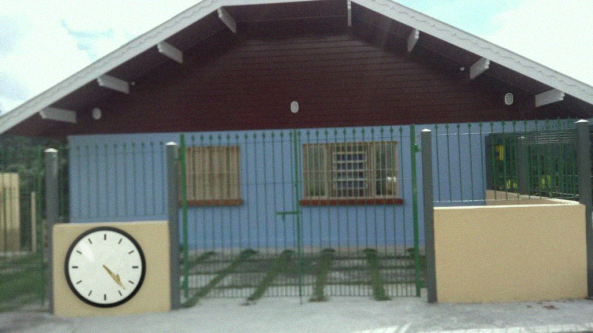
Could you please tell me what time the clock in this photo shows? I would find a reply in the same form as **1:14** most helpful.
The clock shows **4:23**
